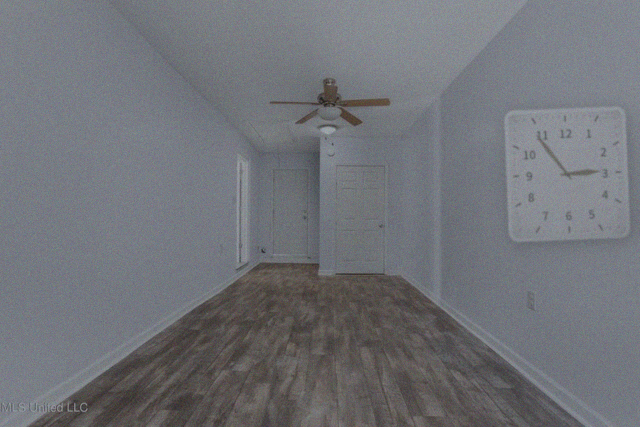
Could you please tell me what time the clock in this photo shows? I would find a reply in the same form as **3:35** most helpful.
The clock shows **2:54**
